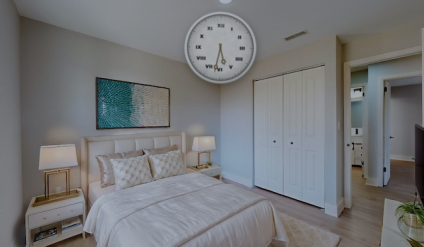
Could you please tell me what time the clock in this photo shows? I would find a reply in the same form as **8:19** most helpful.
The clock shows **5:32**
